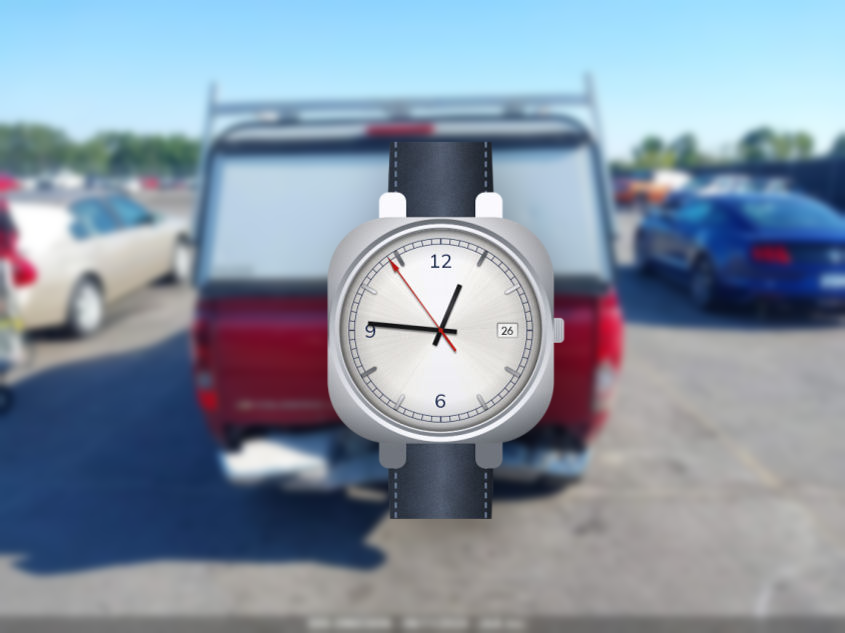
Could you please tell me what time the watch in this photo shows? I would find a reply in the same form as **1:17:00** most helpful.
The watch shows **12:45:54**
